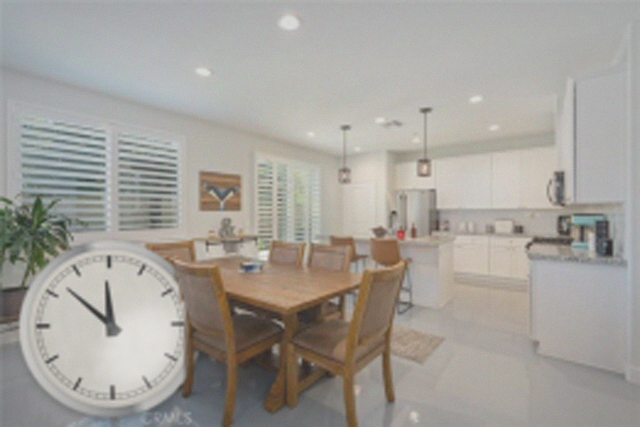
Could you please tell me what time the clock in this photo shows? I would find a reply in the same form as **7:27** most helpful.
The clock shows **11:52**
